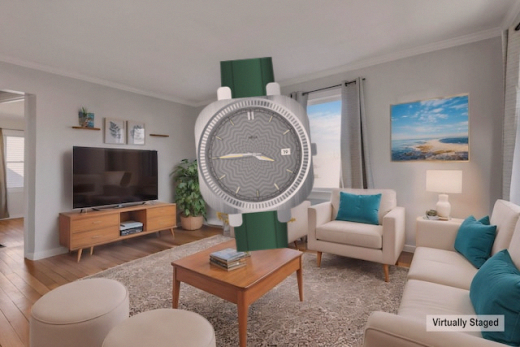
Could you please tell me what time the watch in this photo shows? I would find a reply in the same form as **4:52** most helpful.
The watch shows **3:45**
